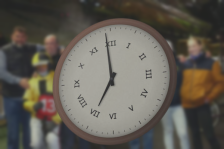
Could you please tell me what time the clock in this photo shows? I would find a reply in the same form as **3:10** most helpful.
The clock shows **6:59**
